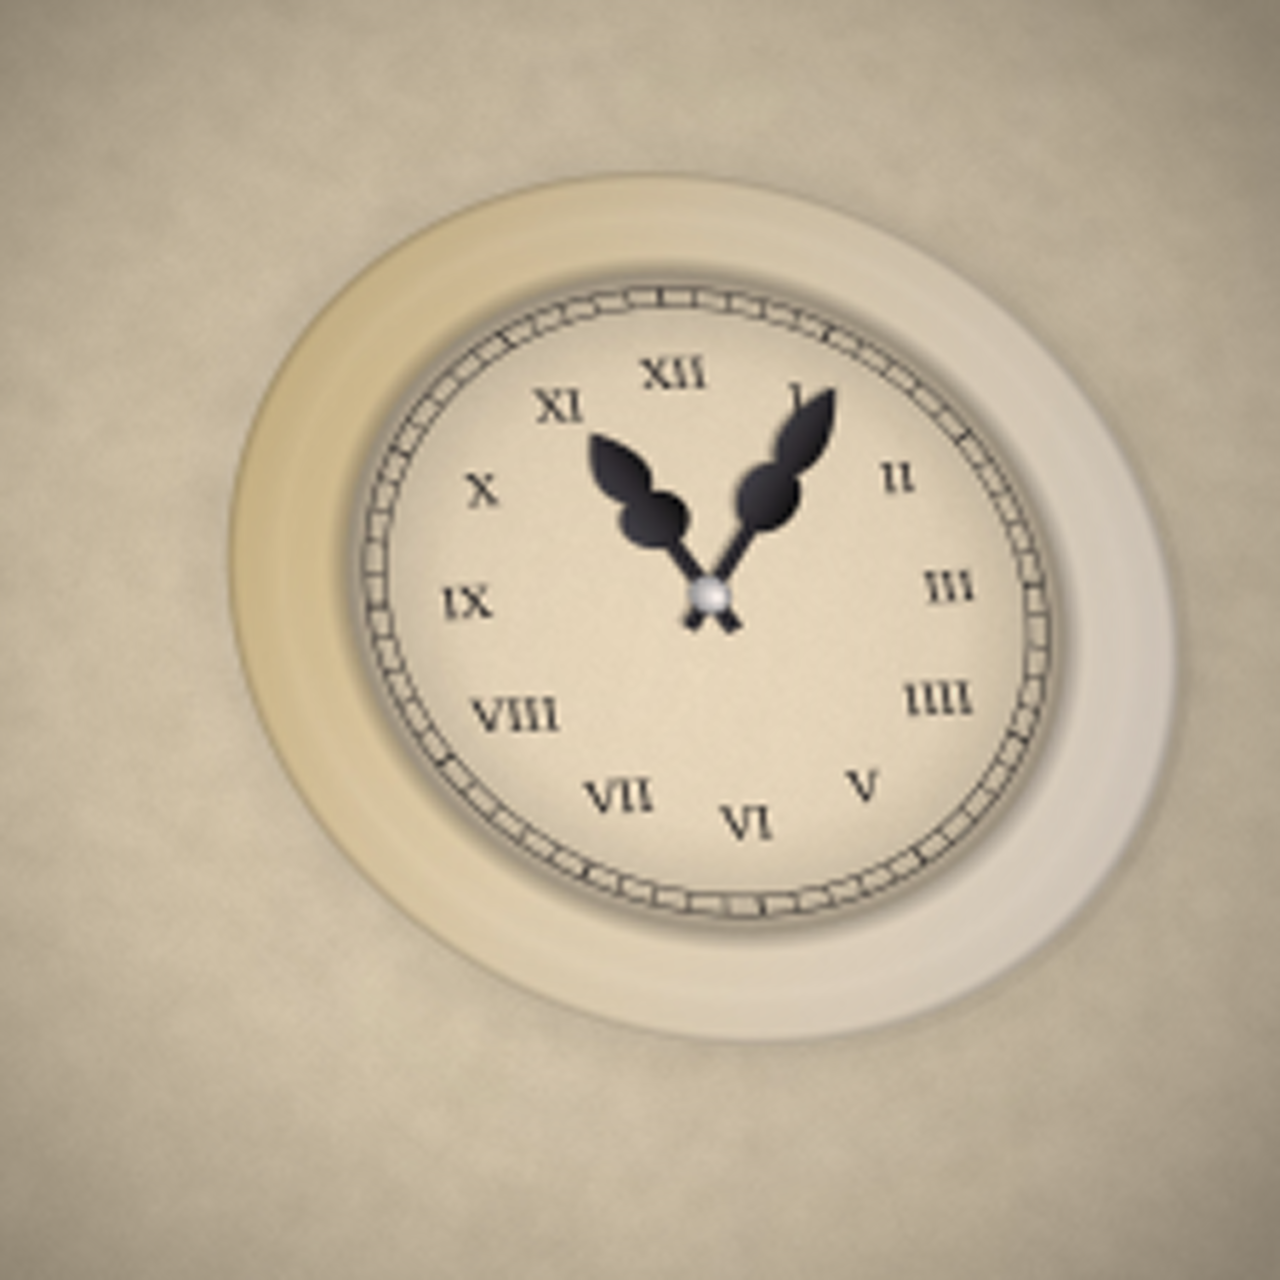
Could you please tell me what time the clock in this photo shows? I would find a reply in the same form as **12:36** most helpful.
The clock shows **11:06**
